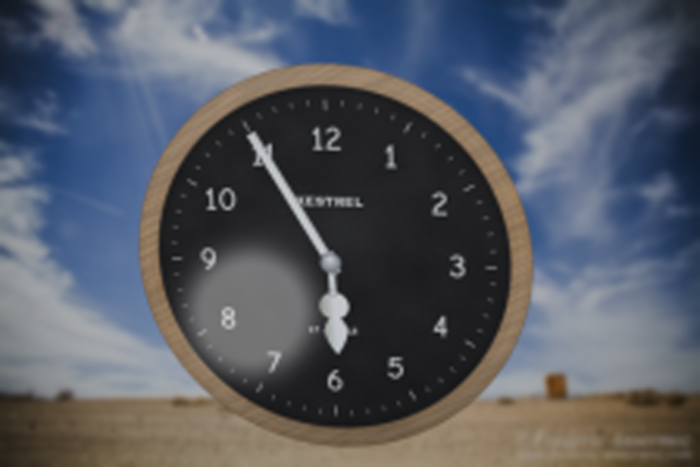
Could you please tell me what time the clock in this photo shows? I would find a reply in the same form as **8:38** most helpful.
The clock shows **5:55**
